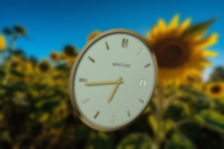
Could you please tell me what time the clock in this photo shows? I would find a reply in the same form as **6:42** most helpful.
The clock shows **6:44**
